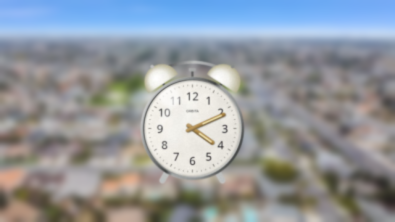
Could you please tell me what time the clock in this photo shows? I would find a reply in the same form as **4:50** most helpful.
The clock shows **4:11**
